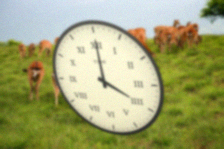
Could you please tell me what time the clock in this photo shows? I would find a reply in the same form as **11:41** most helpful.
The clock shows **4:00**
